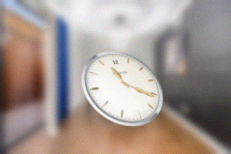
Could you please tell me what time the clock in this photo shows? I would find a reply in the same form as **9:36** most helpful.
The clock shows **11:21**
